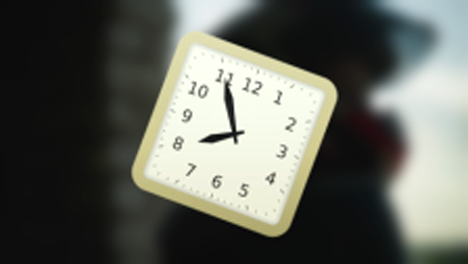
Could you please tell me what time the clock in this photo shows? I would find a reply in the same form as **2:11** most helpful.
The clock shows **7:55**
